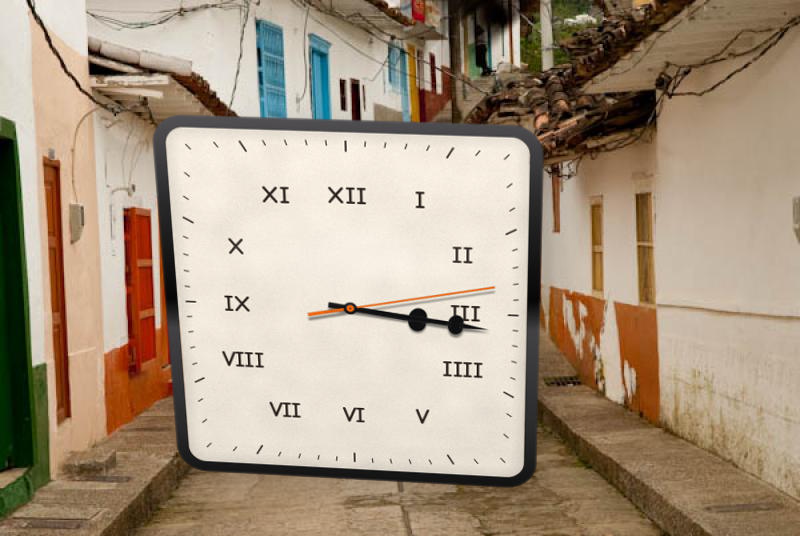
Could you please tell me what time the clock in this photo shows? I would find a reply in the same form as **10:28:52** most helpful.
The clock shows **3:16:13**
